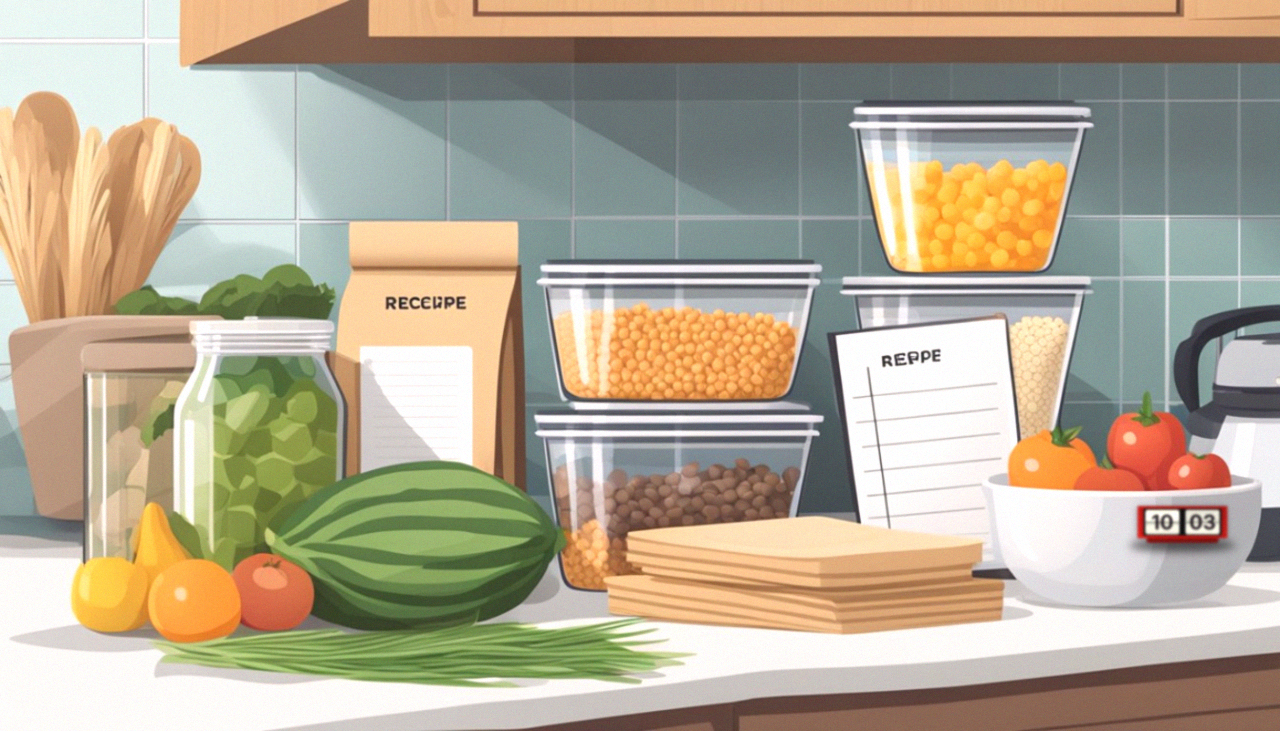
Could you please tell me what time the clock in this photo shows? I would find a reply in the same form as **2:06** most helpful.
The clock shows **10:03**
